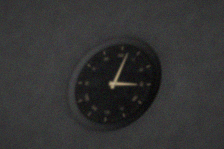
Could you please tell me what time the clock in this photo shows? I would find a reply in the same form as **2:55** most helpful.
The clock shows **3:02**
